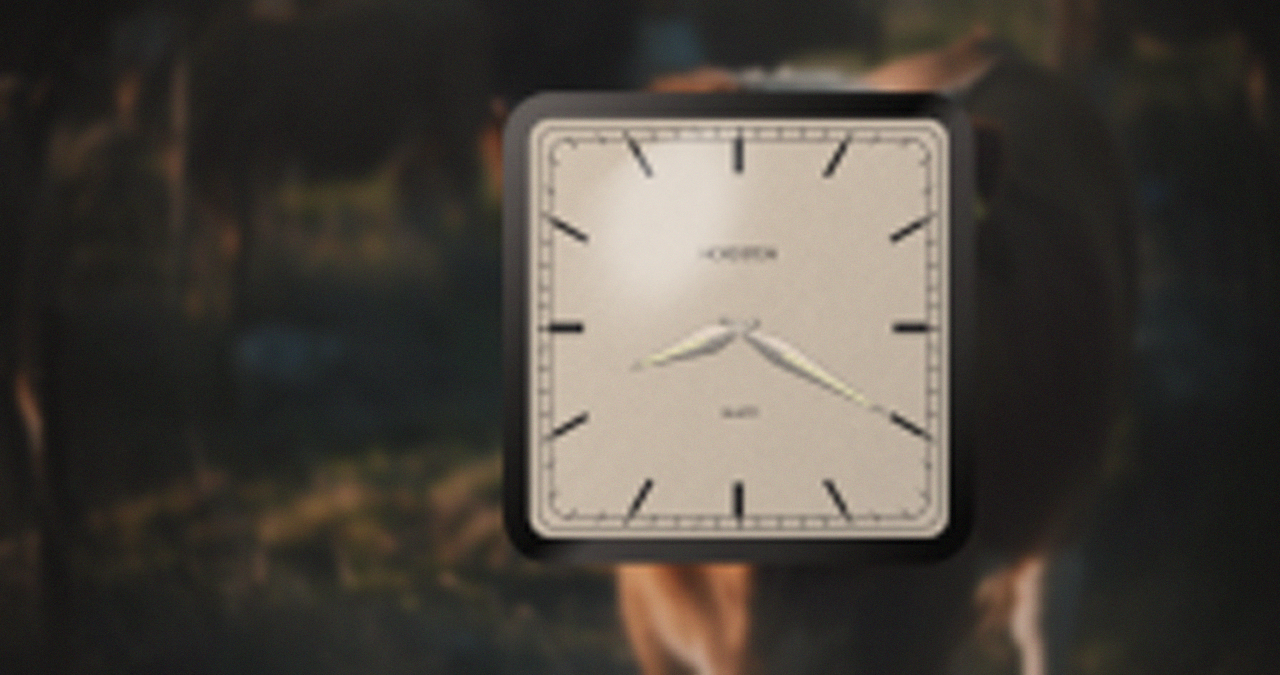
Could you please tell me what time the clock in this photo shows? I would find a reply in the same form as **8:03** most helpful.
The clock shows **8:20**
